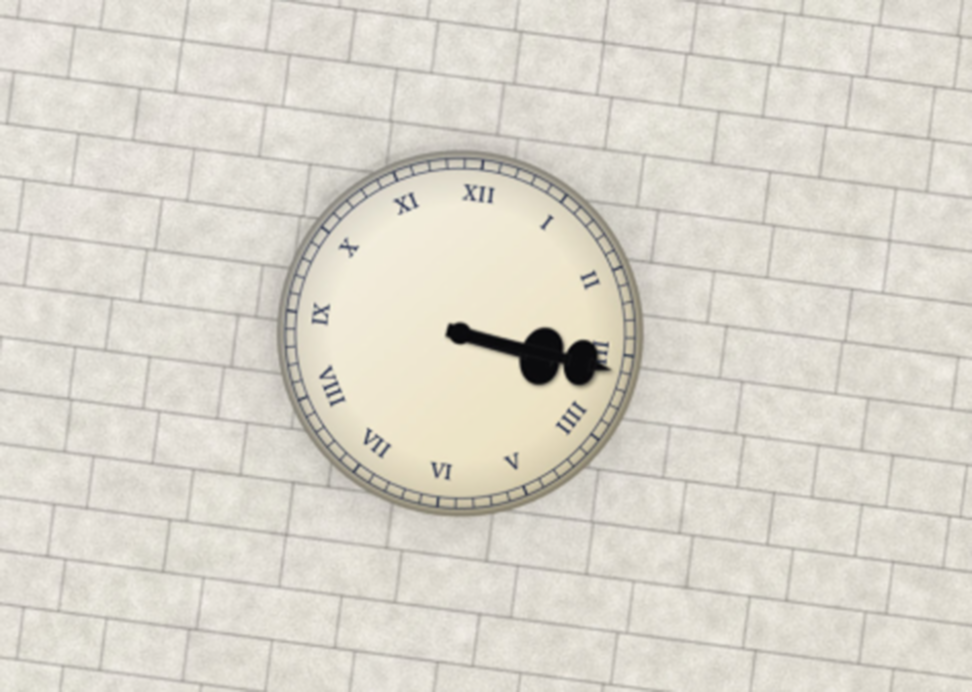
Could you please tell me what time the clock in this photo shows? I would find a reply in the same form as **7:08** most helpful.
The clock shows **3:16**
